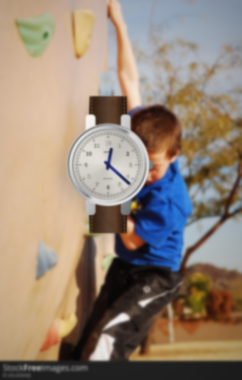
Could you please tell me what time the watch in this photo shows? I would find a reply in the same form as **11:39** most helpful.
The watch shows **12:22**
